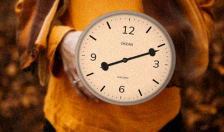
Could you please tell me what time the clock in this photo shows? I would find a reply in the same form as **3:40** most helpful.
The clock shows **8:11**
